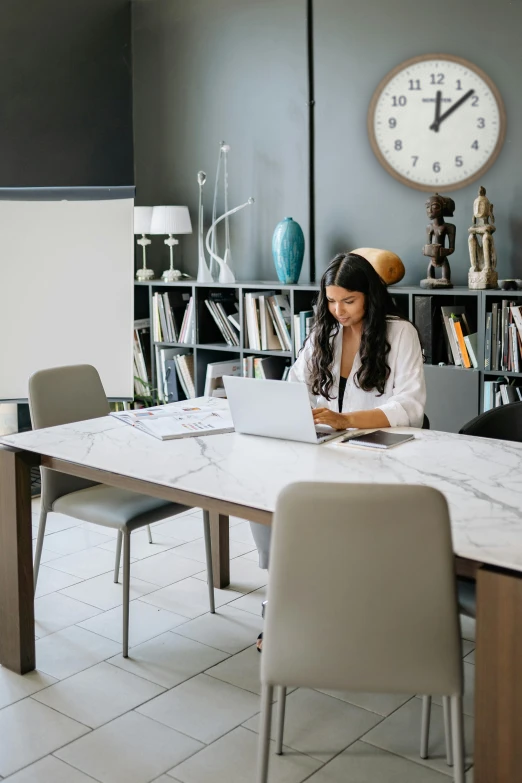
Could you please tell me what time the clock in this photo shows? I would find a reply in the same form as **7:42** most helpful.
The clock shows **12:08**
